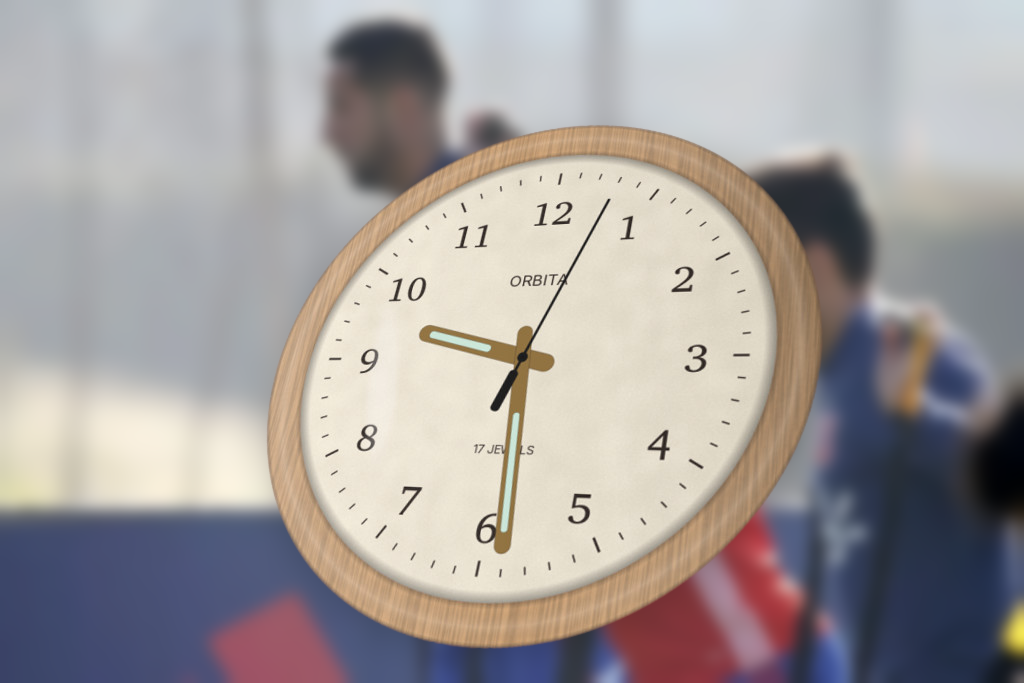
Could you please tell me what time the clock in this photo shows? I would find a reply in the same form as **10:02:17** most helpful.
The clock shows **9:29:03**
